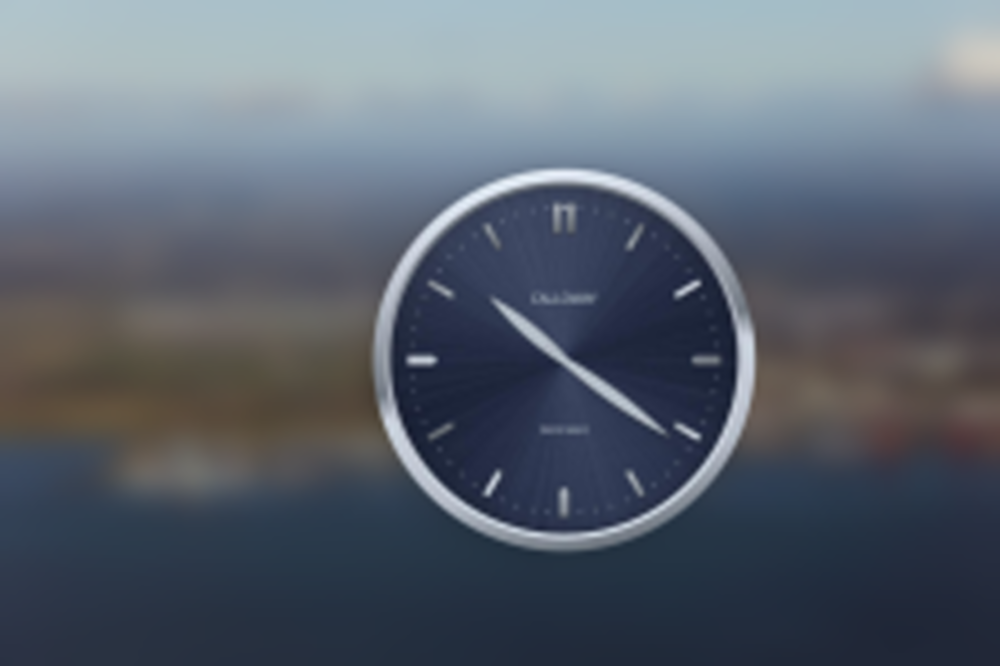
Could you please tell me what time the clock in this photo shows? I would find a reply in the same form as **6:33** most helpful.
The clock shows **10:21**
